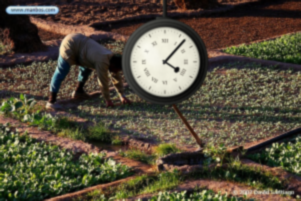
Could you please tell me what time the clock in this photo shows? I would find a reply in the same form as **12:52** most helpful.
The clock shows **4:07**
